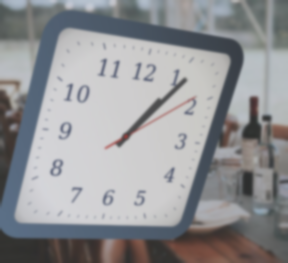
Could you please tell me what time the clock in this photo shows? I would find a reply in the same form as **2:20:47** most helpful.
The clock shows **1:06:09**
